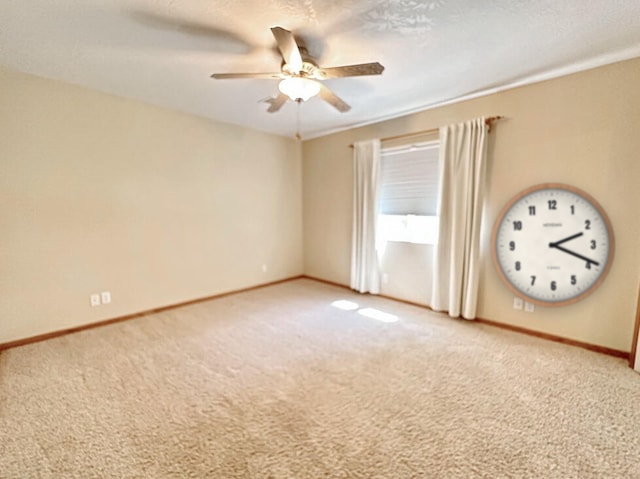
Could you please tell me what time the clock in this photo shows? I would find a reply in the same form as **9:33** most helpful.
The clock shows **2:19**
